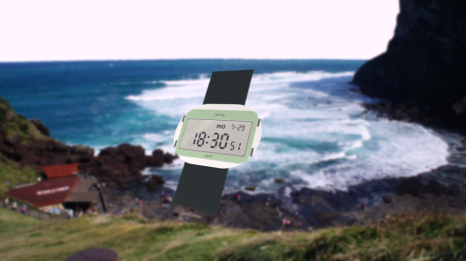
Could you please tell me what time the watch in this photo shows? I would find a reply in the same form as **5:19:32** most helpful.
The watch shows **18:30:51**
